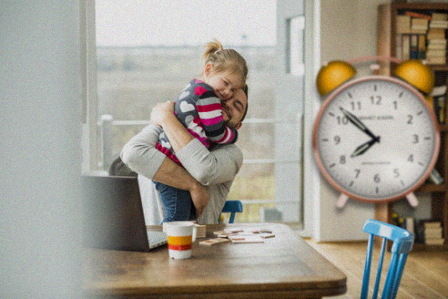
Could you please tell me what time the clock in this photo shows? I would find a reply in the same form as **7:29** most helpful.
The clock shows **7:52**
